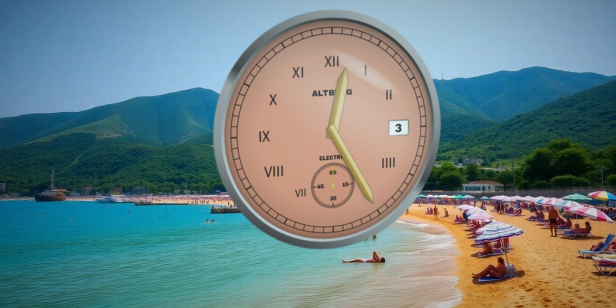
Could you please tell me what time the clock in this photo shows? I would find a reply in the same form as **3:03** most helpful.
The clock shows **12:25**
